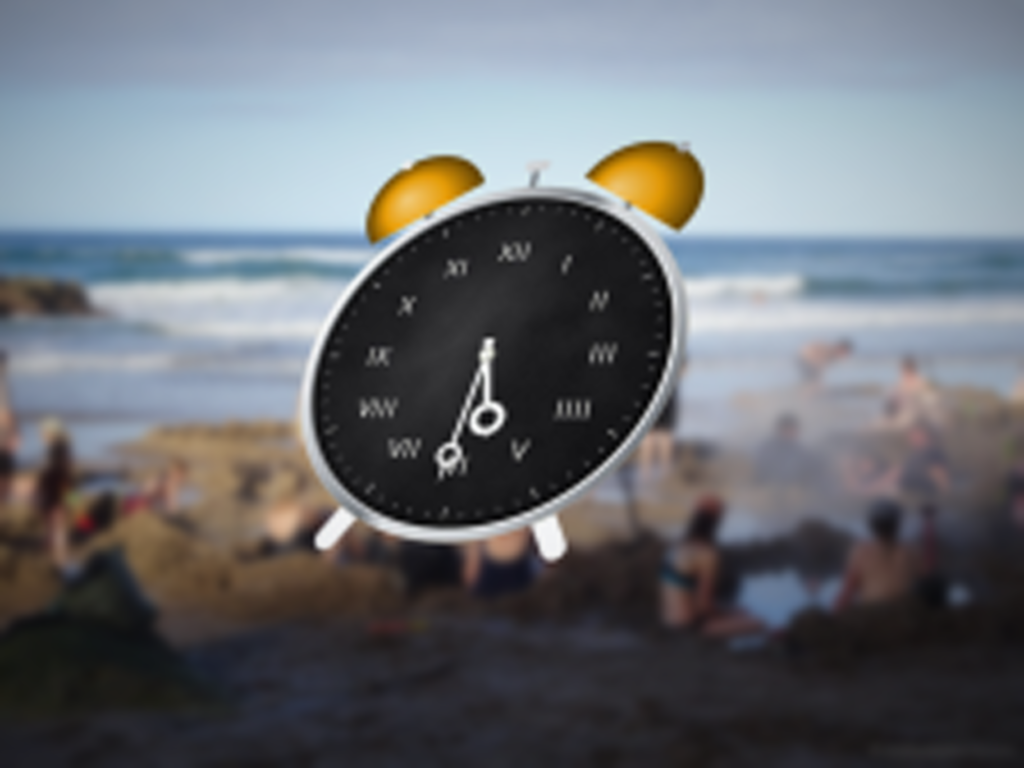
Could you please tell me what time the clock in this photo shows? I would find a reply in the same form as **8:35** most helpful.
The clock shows **5:31**
